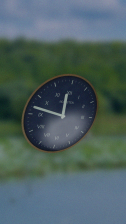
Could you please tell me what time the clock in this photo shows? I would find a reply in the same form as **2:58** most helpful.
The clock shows **11:47**
